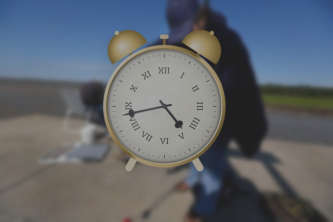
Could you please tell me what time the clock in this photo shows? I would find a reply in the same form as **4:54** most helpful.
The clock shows **4:43**
